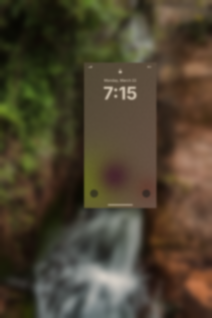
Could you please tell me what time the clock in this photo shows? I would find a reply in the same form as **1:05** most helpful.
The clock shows **7:15**
